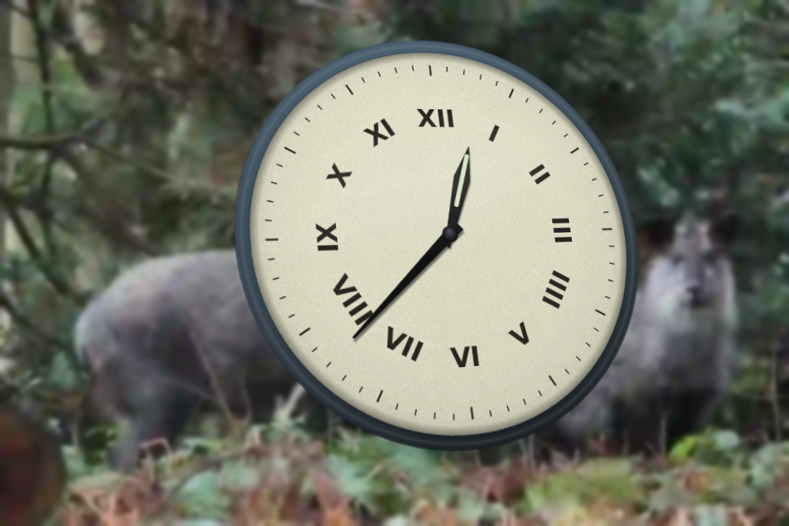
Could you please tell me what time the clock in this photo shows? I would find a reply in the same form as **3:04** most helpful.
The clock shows **12:38**
